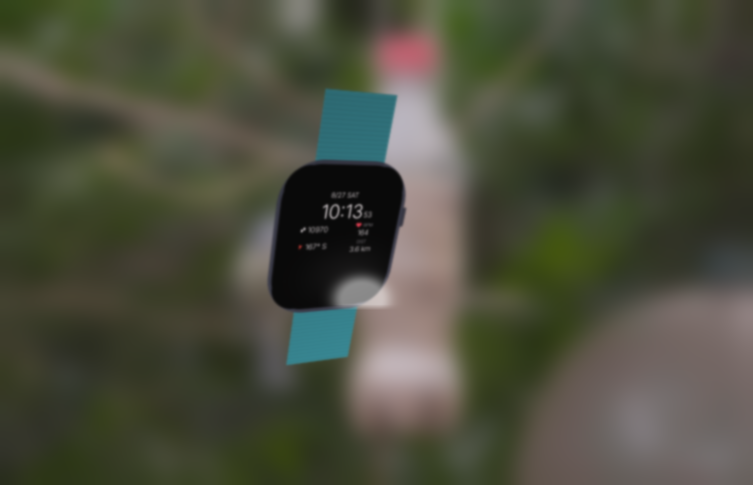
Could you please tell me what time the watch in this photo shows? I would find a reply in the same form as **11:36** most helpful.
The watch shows **10:13**
